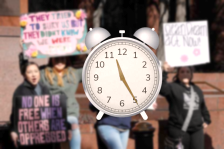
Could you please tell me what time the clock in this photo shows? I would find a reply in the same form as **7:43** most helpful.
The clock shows **11:25**
